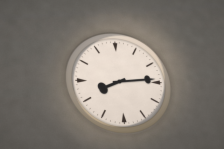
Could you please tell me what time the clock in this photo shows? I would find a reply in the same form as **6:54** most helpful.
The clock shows **8:14**
